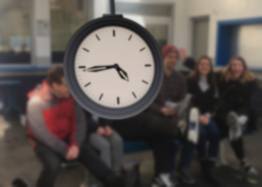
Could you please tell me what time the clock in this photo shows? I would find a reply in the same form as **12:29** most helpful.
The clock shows **4:44**
